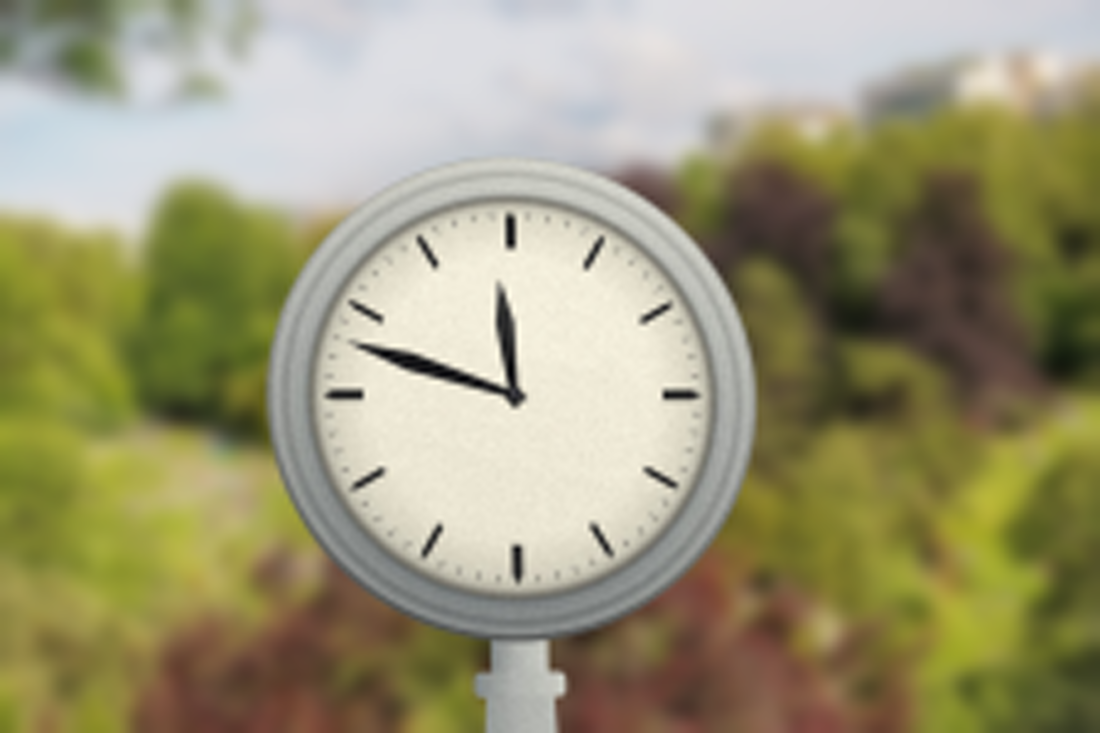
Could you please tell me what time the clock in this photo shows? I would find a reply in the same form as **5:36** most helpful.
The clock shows **11:48**
